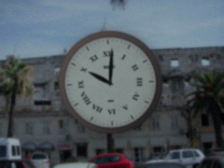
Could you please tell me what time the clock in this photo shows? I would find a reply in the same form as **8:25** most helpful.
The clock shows **10:01**
